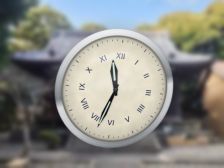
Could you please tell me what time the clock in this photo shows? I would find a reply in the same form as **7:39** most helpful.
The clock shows **11:33**
